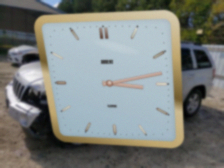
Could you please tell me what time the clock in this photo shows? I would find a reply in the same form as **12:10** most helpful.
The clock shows **3:13**
